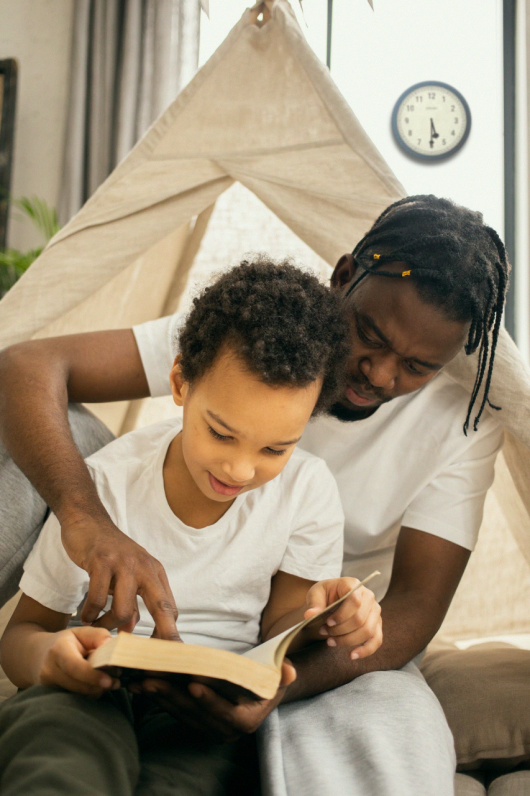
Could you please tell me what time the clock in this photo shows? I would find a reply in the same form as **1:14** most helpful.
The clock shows **5:30**
